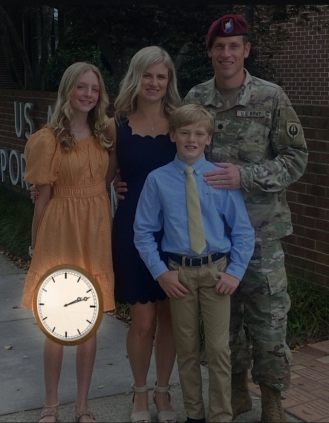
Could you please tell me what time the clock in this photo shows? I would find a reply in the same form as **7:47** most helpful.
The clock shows **2:12**
